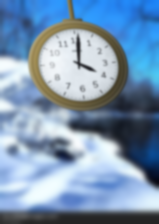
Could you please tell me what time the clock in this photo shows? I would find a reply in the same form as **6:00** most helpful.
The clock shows **4:01**
